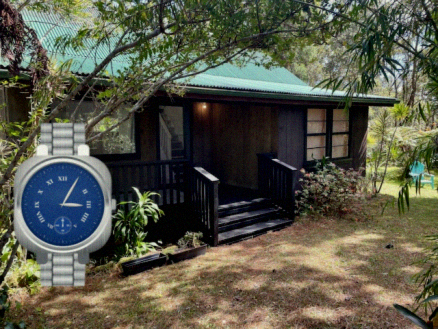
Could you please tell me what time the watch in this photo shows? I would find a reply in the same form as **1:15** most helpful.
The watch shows **3:05**
